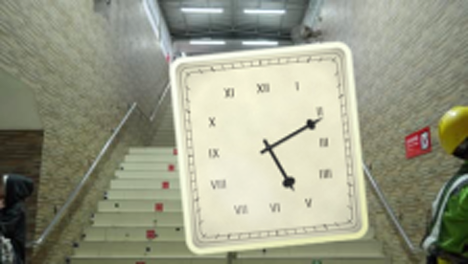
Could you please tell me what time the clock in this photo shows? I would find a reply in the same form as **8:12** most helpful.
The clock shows **5:11**
